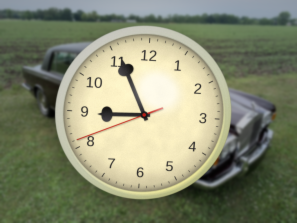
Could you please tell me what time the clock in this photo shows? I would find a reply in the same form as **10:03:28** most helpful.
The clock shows **8:55:41**
